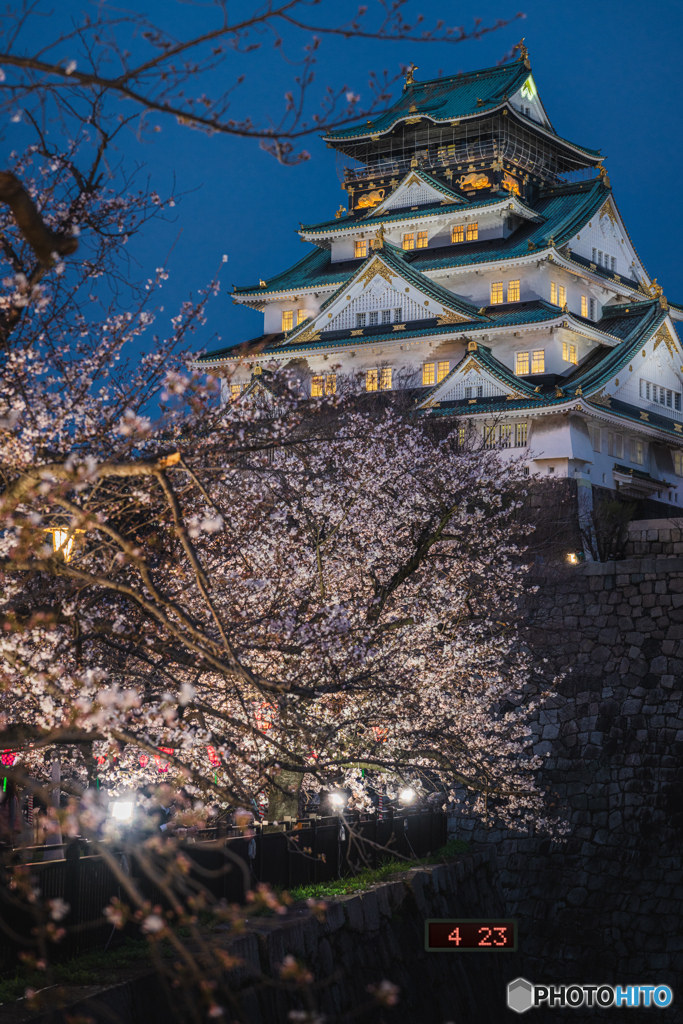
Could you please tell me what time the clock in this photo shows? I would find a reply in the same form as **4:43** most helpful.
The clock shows **4:23**
